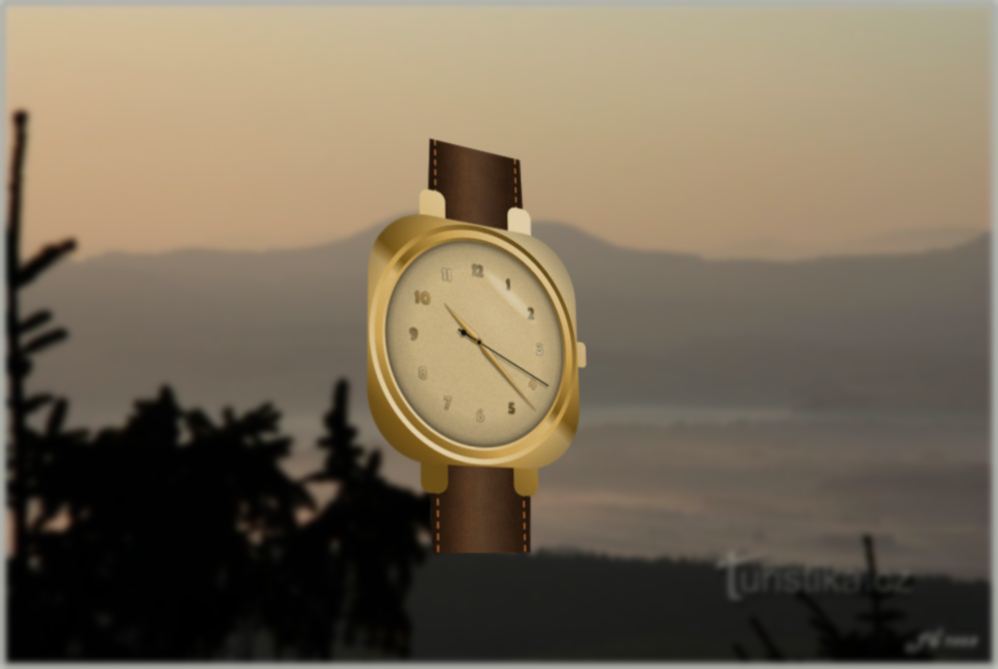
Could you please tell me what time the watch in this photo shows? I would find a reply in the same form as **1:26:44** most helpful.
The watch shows **10:22:19**
